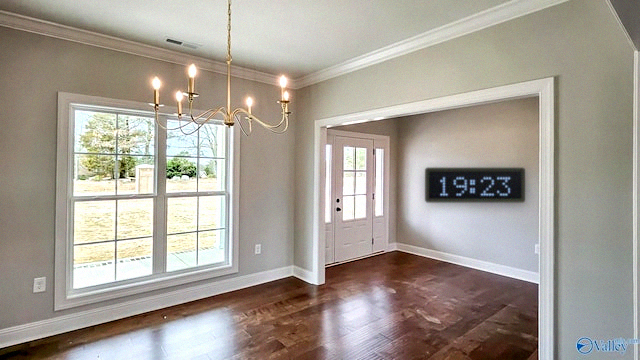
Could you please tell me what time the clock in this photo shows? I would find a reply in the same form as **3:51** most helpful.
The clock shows **19:23**
